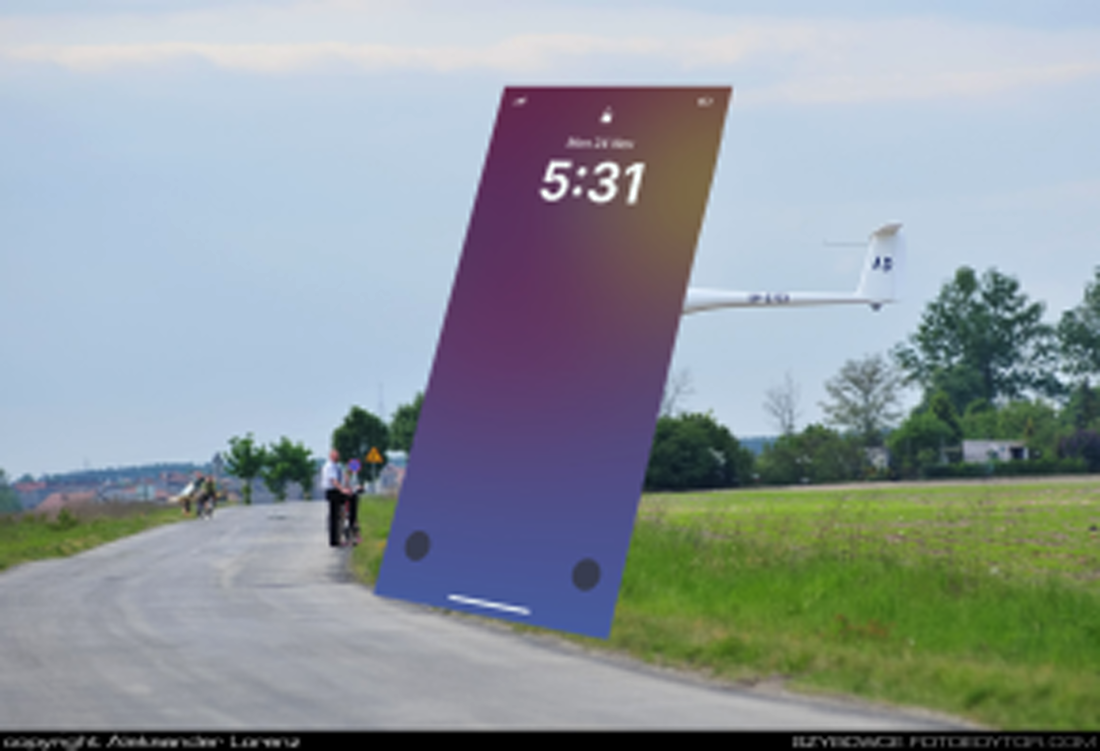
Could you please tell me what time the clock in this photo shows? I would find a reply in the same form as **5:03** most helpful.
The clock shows **5:31**
